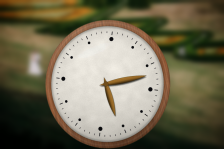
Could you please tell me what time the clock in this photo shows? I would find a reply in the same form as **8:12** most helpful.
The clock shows **5:12**
